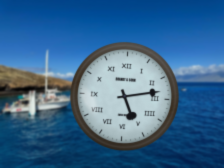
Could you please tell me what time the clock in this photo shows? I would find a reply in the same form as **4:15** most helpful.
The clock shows **5:13**
